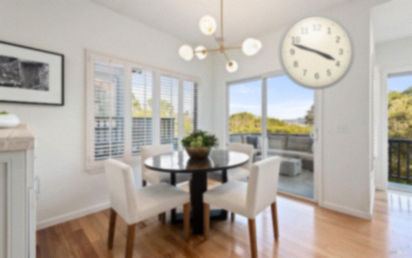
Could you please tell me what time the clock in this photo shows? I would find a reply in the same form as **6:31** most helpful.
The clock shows **3:48**
